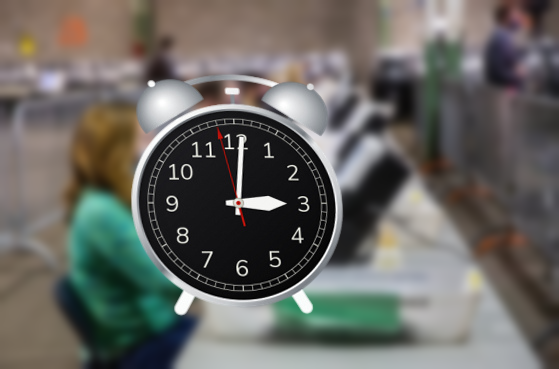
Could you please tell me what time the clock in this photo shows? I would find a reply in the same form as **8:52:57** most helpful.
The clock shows **3:00:58**
